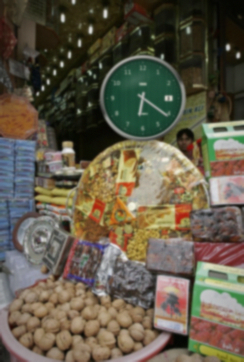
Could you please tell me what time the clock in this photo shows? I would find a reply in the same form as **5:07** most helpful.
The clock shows **6:21**
